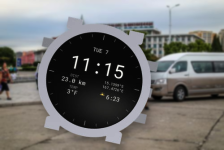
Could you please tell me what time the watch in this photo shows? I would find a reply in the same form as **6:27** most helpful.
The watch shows **11:15**
